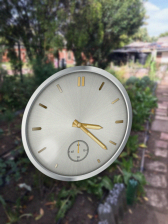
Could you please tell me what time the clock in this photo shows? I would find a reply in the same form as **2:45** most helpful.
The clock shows **3:22**
